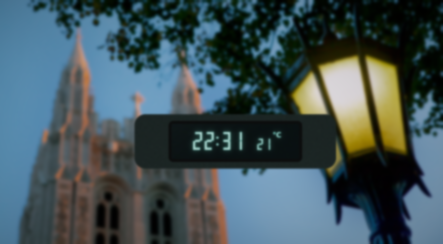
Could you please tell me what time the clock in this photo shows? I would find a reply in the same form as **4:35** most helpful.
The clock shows **22:31**
